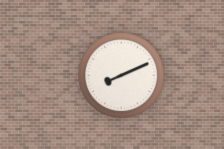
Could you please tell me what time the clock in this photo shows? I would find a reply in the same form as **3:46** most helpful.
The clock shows **8:11**
